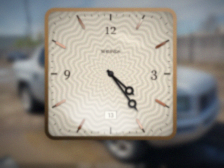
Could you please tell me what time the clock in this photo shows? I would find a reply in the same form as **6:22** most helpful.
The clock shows **4:24**
